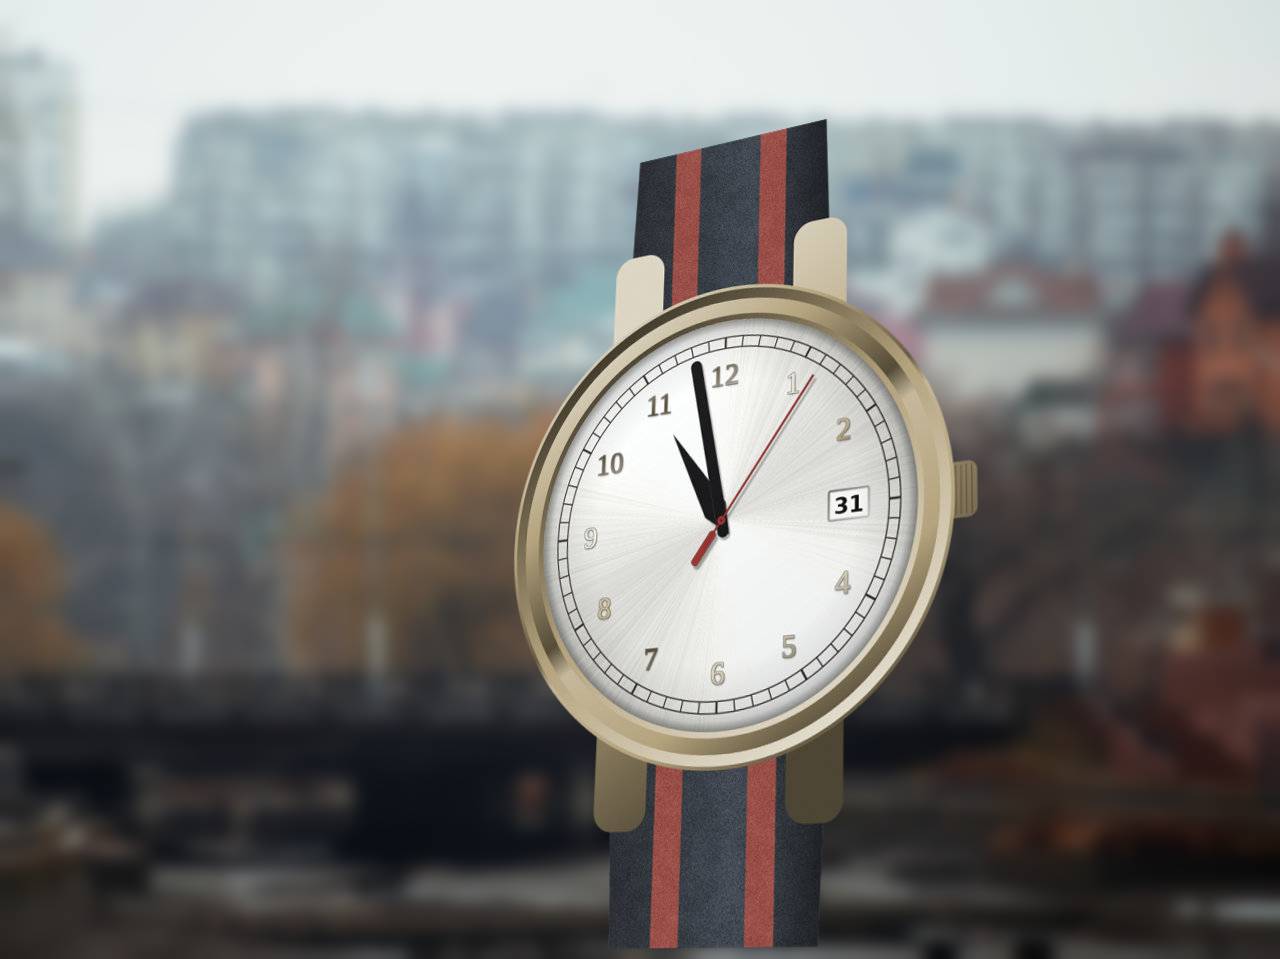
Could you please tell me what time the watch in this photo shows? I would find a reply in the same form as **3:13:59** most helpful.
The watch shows **10:58:06**
